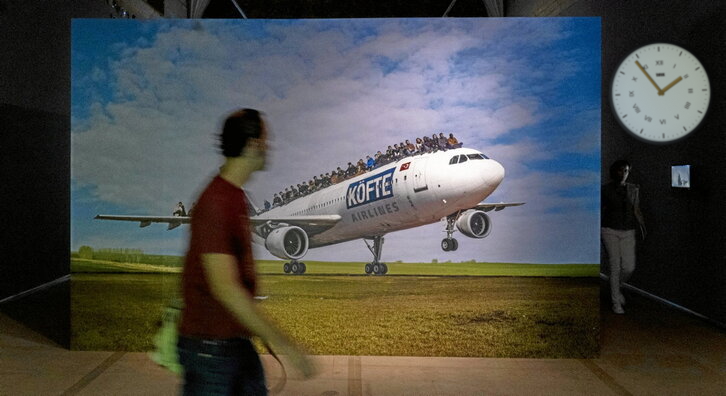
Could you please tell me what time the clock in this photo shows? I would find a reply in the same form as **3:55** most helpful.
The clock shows **1:54**
